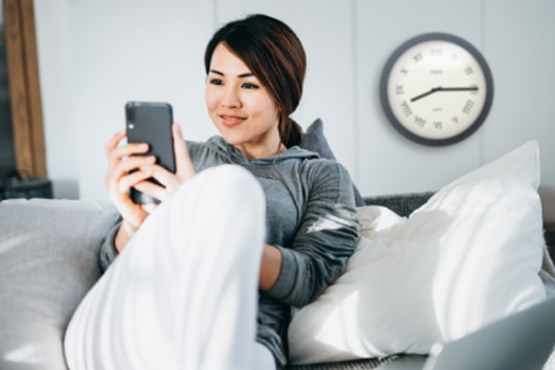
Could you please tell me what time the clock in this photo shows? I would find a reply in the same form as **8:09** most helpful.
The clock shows **8:15**
